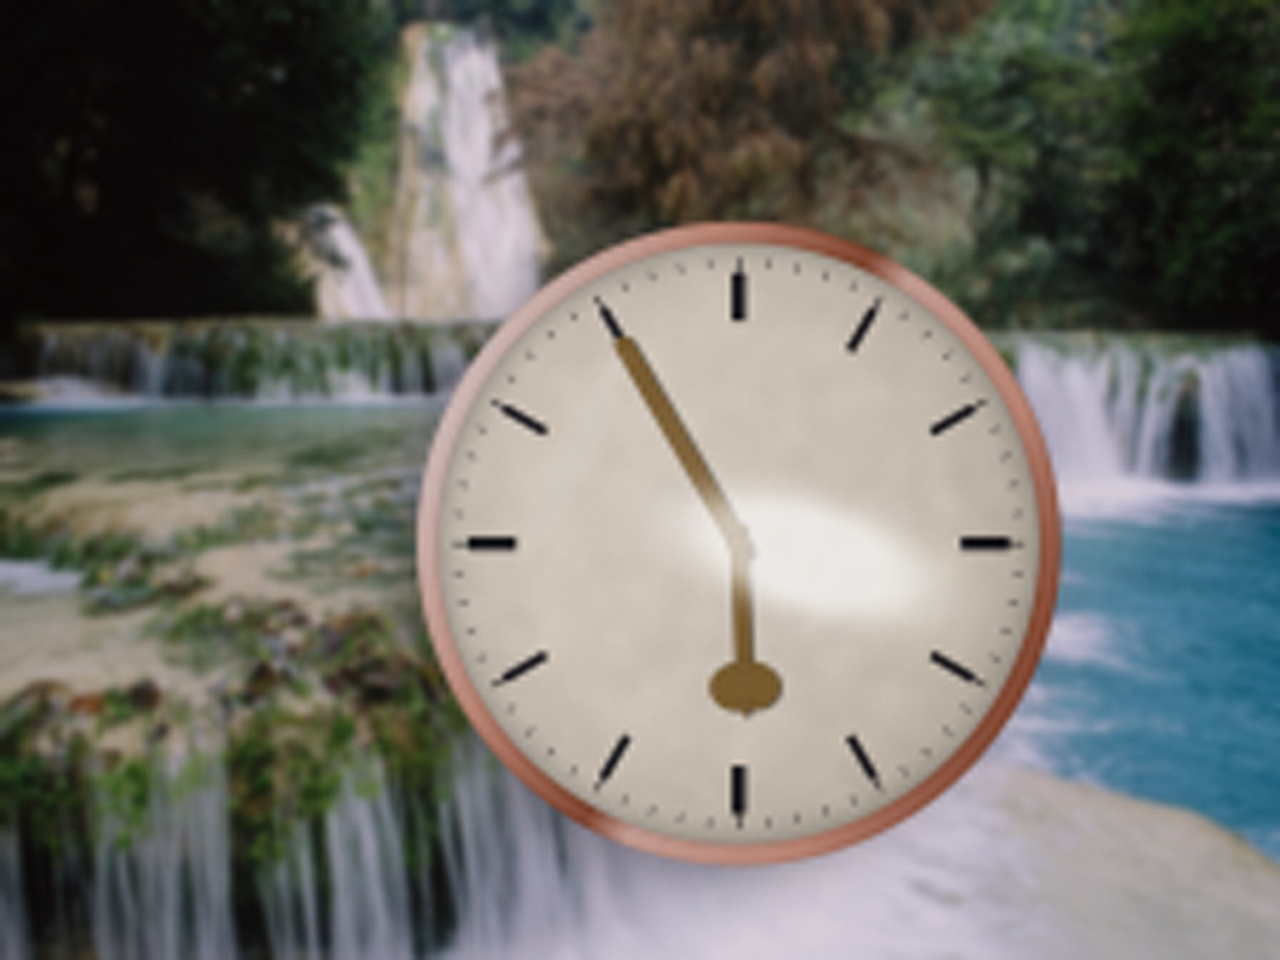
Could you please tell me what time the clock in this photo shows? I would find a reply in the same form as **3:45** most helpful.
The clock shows **5:55**
